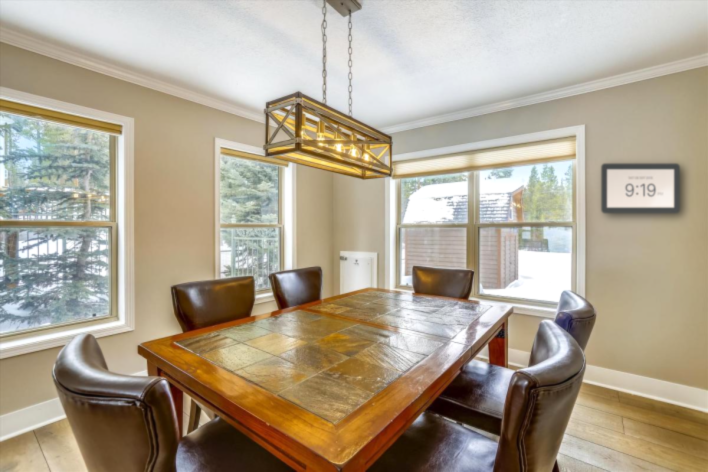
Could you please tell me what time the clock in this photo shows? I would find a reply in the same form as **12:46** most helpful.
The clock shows **9:19**
